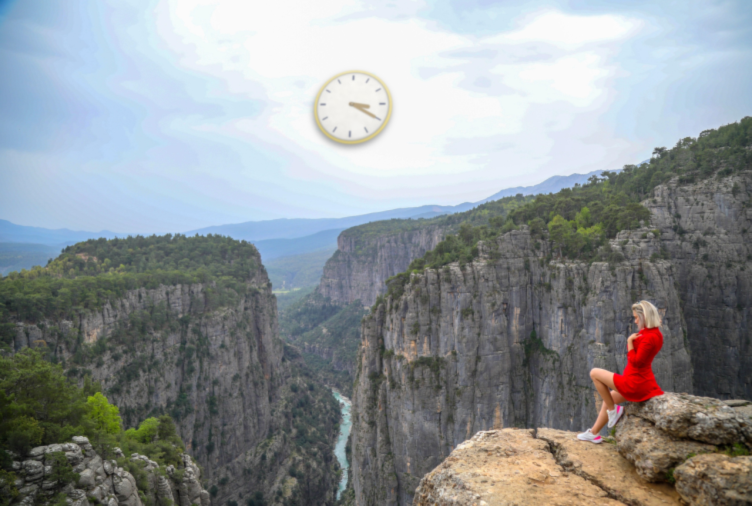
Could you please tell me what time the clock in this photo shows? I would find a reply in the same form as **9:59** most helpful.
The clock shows **3:20**
